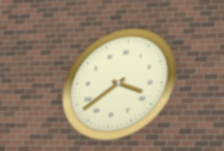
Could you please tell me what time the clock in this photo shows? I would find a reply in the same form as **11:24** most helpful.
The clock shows **3:38**
